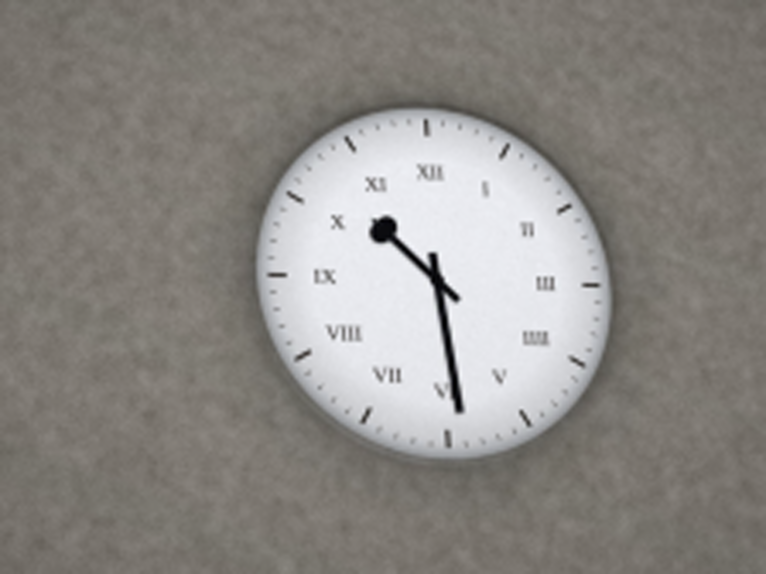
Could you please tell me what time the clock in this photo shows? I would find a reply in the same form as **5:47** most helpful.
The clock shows **10:29**
